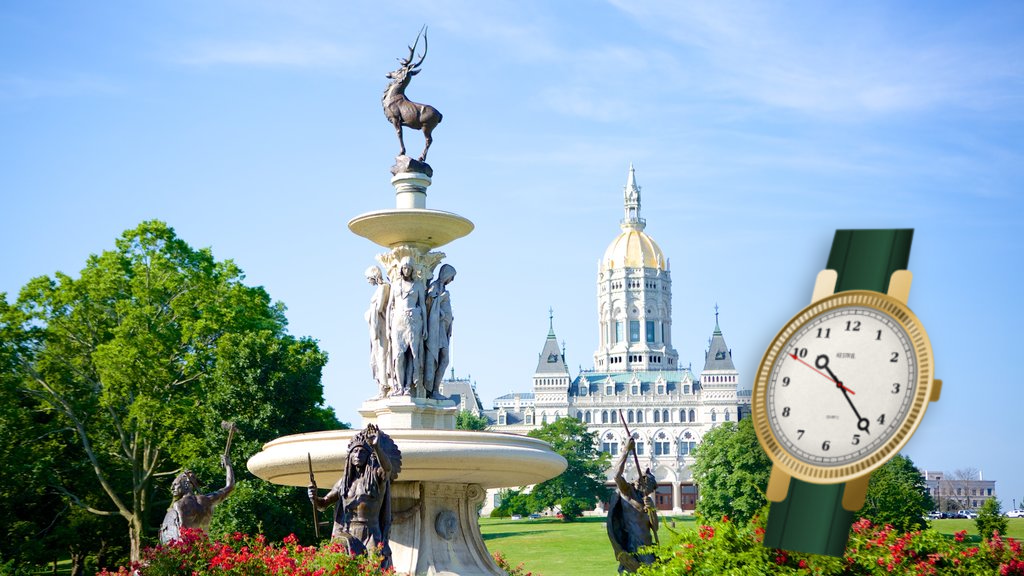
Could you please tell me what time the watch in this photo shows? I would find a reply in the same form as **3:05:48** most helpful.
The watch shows **10:22:49**
